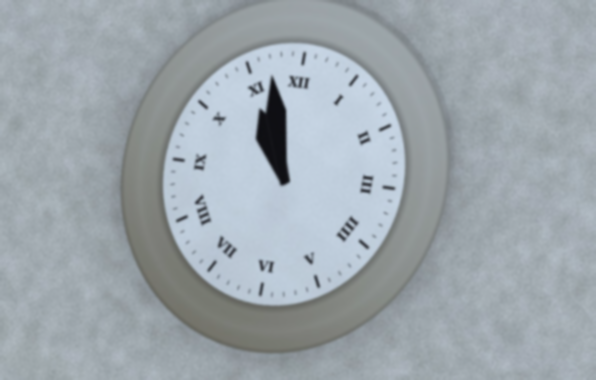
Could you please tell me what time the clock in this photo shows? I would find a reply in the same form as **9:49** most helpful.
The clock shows **10:57**
